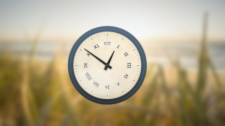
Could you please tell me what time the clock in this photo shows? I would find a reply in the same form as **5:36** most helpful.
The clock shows **12:51**
